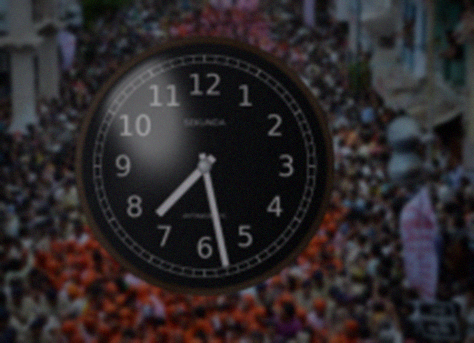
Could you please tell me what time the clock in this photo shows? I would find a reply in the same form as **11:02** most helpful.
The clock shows **7:28**
